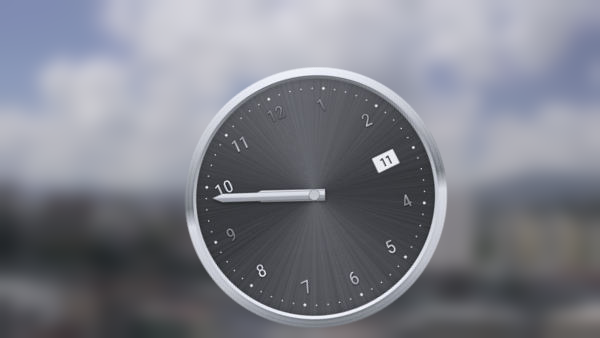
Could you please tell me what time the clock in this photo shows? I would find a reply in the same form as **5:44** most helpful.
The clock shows **9:49**
